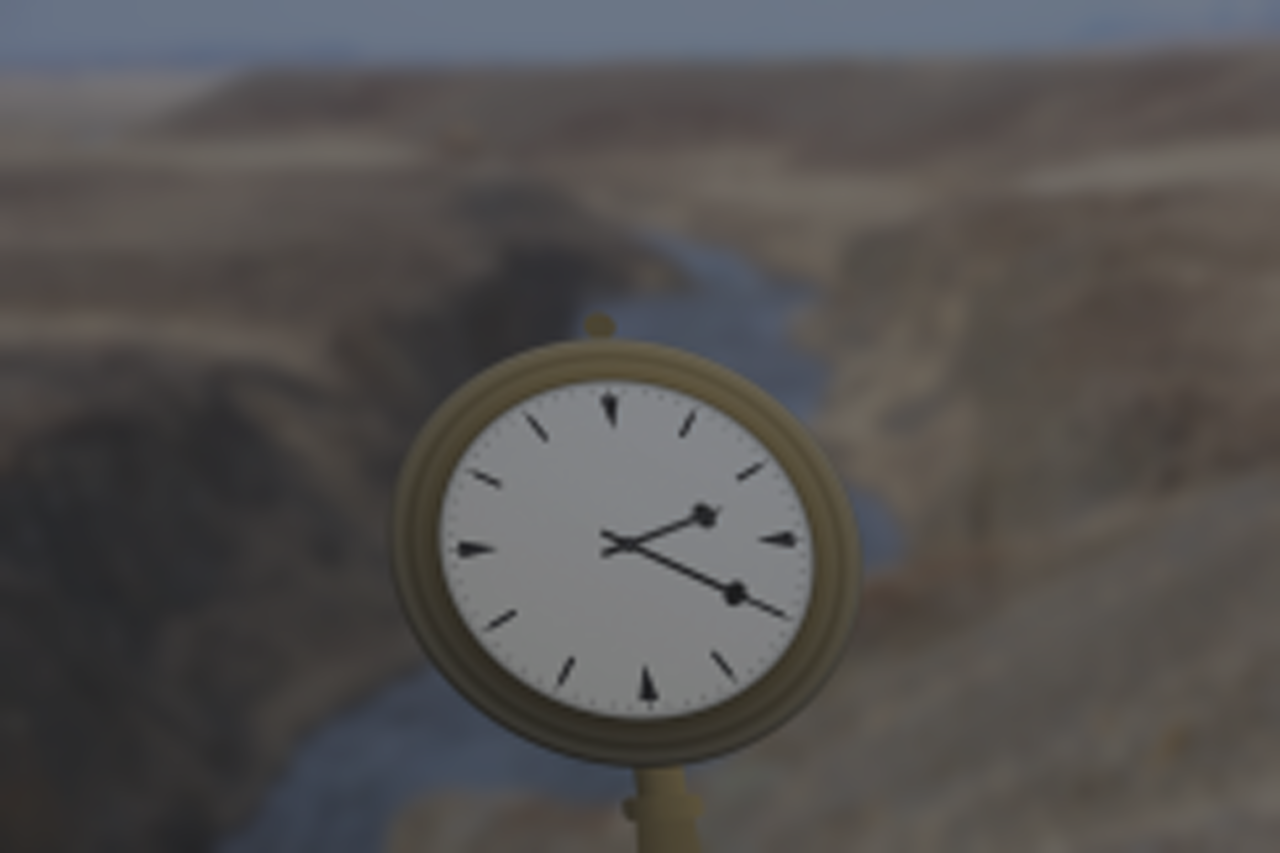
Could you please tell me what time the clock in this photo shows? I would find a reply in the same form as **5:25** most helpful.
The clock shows **2:20**
